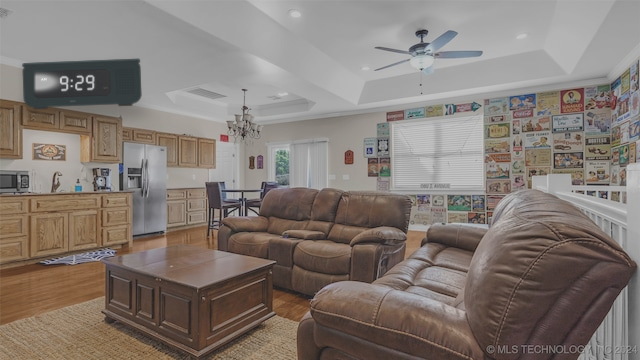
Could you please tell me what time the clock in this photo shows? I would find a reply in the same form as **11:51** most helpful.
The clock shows **9:29**
